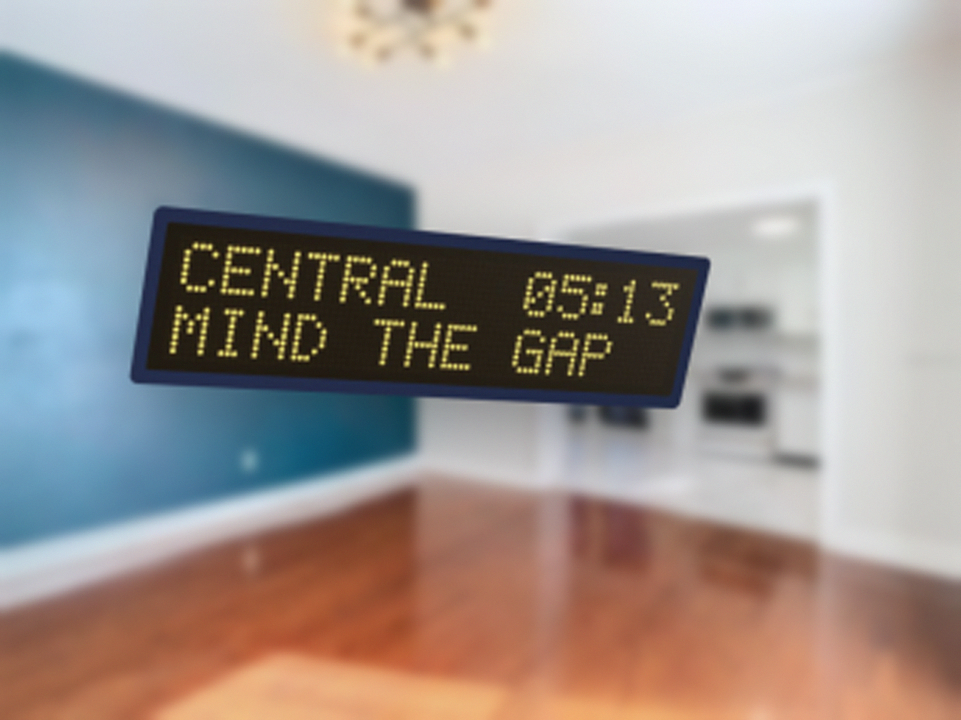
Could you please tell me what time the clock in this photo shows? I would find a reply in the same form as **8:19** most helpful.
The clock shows **5:13**
